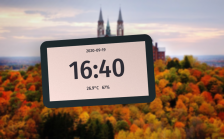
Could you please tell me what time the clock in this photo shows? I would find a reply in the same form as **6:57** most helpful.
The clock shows **16:40**
